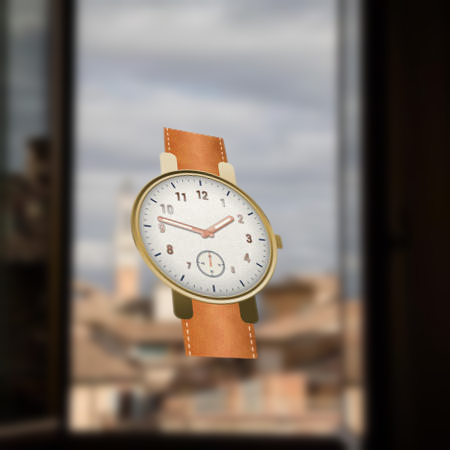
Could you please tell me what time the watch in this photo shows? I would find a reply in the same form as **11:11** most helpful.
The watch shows **1:47**
